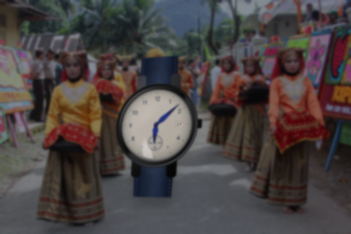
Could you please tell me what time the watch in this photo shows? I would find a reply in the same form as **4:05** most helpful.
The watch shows **6:08**
